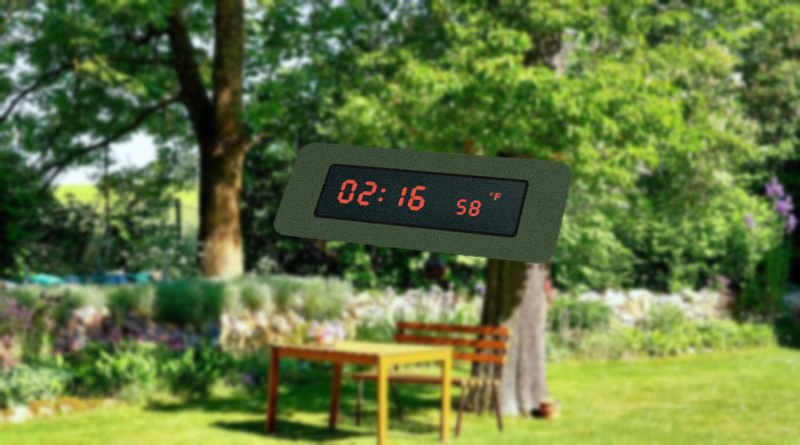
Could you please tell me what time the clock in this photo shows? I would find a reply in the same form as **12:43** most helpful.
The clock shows **2:16**
